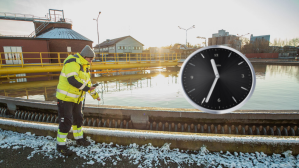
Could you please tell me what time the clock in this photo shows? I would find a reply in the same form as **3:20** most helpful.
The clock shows **11:34**
